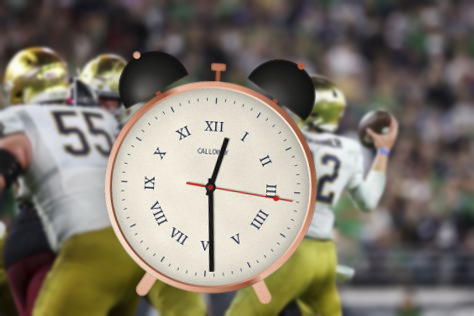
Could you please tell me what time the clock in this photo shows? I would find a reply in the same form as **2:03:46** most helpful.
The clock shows **12:29:16**
